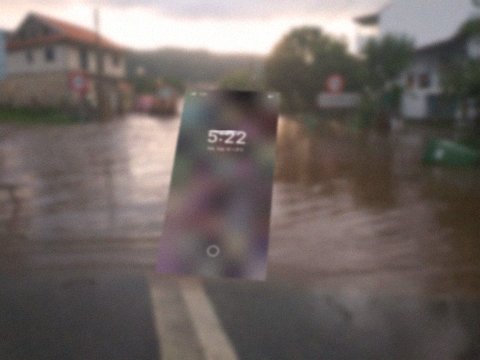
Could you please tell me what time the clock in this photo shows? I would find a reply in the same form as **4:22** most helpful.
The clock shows **5:22**
